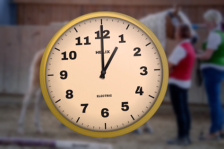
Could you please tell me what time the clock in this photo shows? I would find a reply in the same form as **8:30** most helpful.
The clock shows **1:00**
